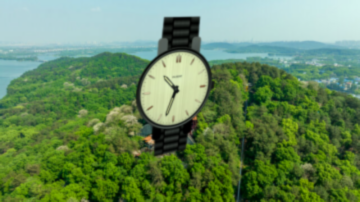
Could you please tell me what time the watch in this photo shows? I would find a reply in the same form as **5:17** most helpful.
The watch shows **10:33**
